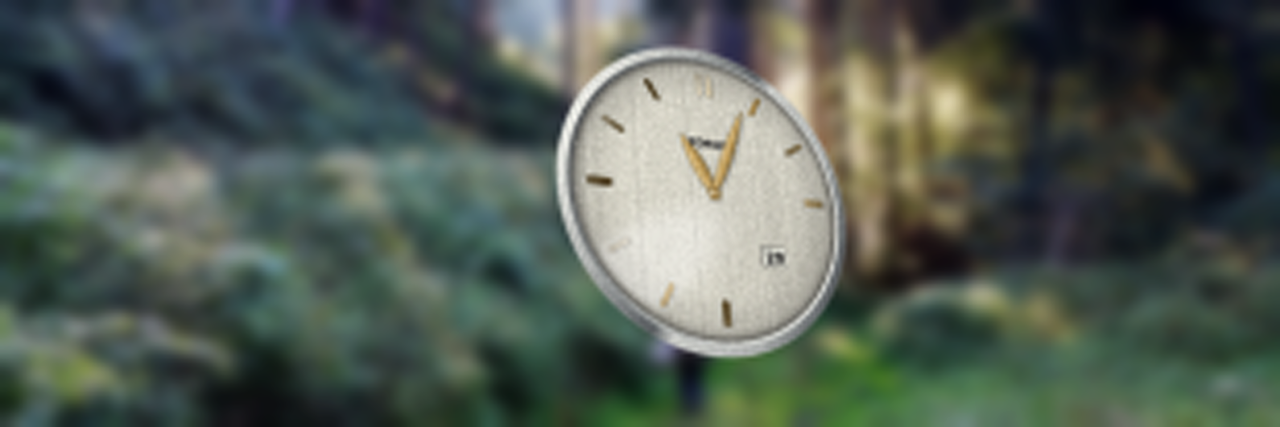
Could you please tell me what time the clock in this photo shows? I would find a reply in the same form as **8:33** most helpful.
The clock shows **11:04**
